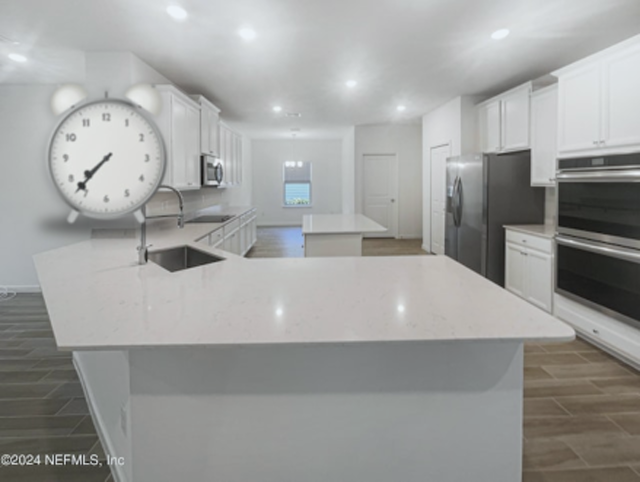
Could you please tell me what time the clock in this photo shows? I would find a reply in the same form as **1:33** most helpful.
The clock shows **7:37**
